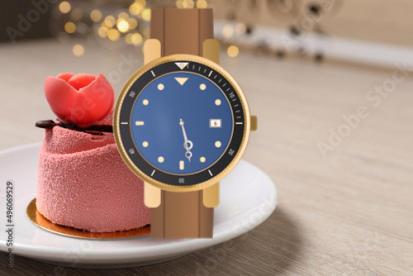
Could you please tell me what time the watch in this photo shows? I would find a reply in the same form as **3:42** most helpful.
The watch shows **5:28**
